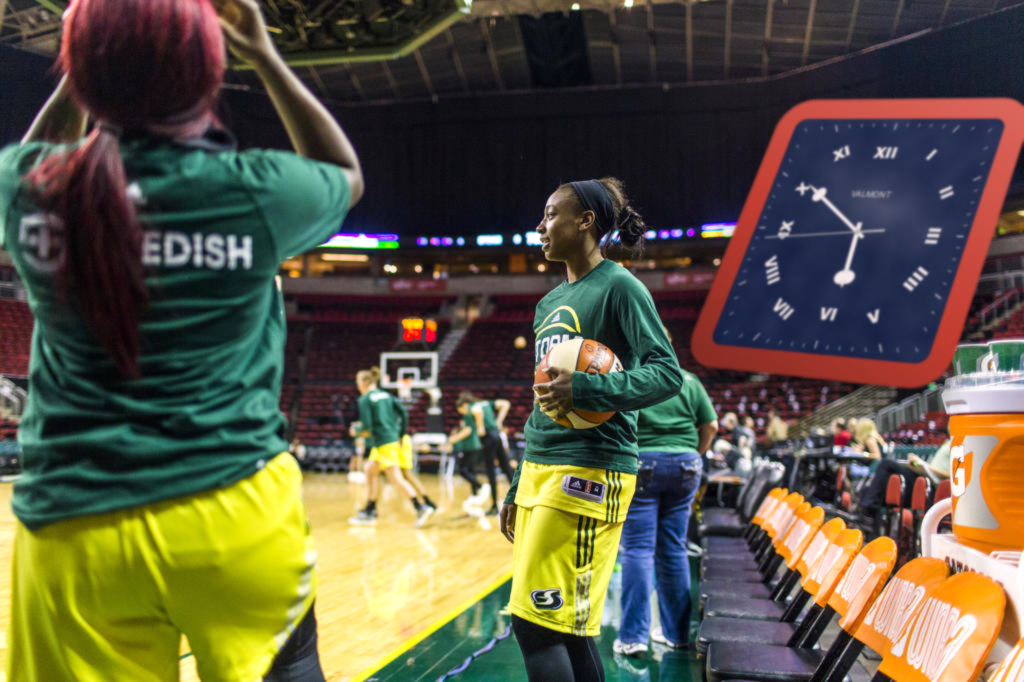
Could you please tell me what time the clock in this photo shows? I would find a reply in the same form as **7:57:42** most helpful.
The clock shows **5:50:44**
